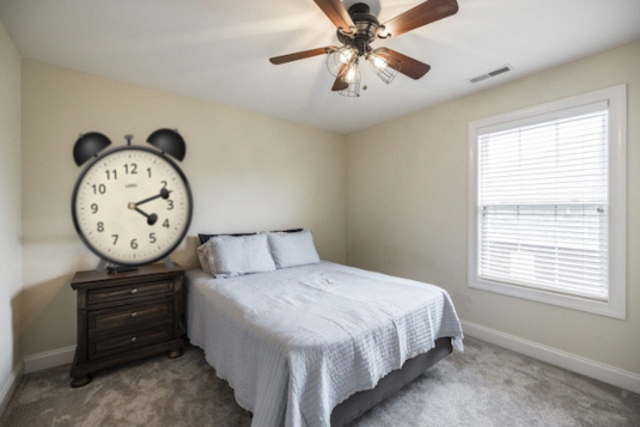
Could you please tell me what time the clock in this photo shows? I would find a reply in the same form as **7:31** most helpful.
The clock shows **4:12**
